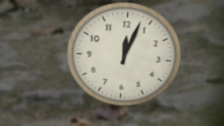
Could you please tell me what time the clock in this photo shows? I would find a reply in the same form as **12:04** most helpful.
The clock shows **12:03**
